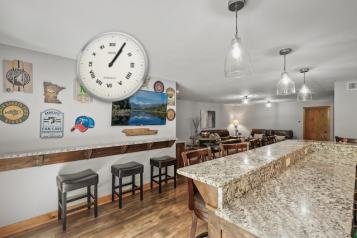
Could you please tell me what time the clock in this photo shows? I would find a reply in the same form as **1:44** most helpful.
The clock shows **1:05**
